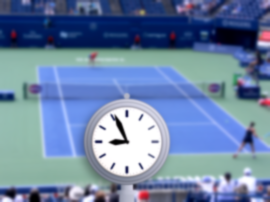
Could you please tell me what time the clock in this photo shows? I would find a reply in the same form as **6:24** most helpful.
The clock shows **8:56**
